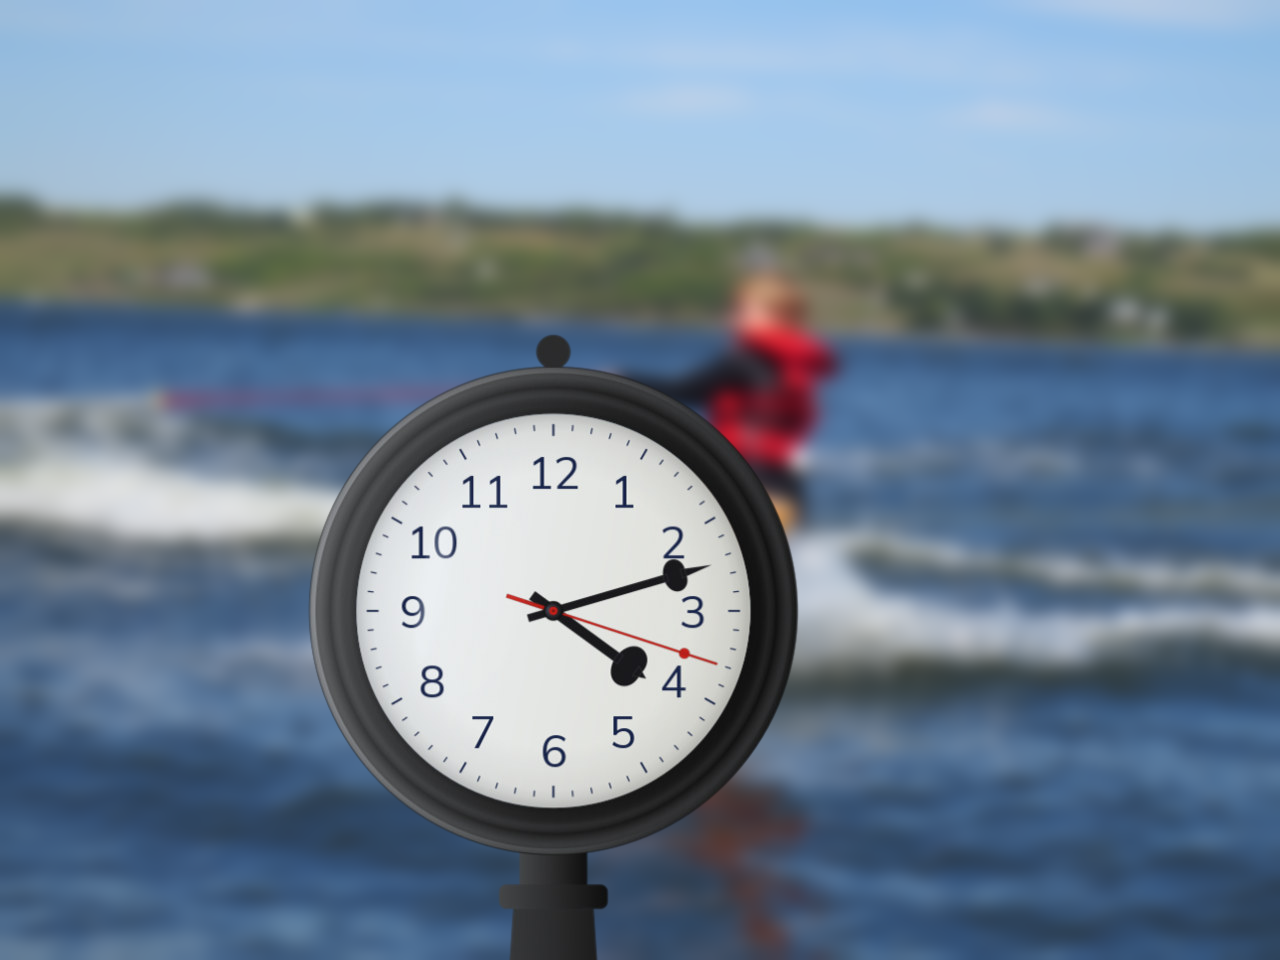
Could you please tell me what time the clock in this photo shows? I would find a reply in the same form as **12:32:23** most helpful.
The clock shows **4:12:18**
